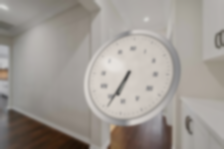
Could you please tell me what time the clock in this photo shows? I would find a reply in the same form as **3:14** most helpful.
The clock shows **6:34**
